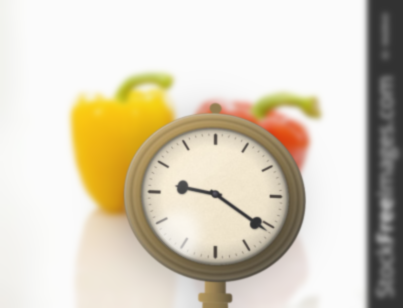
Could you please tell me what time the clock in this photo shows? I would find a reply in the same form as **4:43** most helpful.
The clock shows **9:21**
